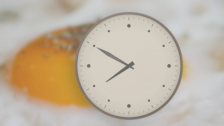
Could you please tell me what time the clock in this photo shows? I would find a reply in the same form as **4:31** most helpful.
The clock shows **7:50**
